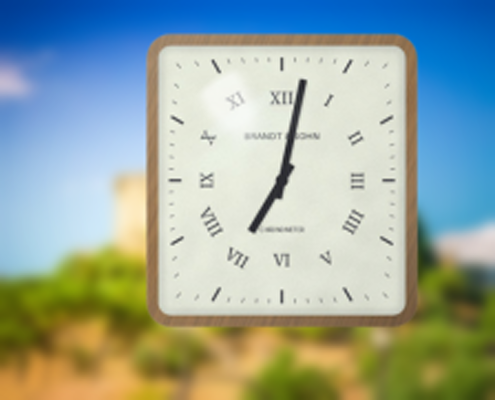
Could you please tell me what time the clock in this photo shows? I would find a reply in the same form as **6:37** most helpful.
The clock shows **7:02**
